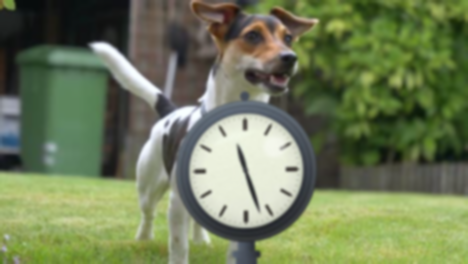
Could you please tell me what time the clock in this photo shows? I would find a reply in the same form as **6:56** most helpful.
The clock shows **11:27**
